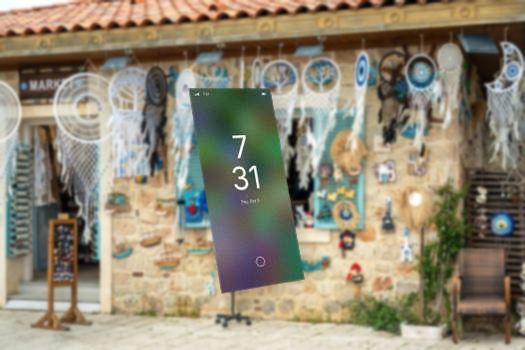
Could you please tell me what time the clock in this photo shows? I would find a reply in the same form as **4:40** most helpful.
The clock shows **7:31**
